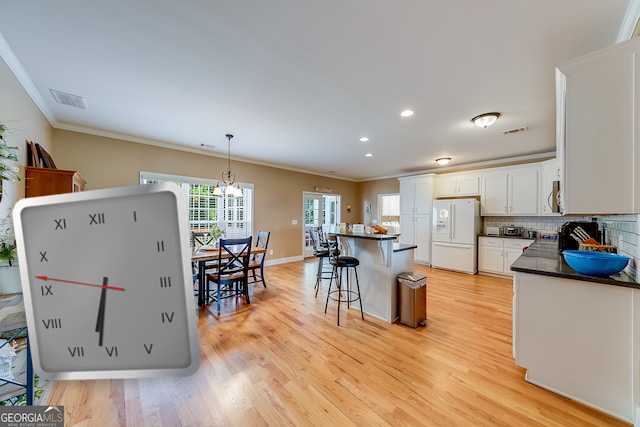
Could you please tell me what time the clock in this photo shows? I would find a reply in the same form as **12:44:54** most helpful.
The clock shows **6:31:47**
